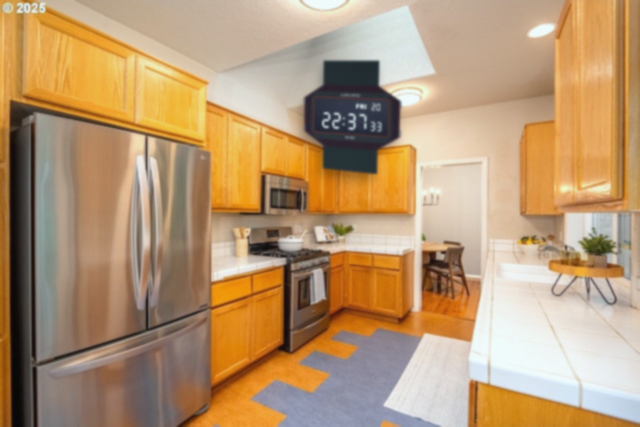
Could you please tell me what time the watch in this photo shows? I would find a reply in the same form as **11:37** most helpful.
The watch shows **22:37**
